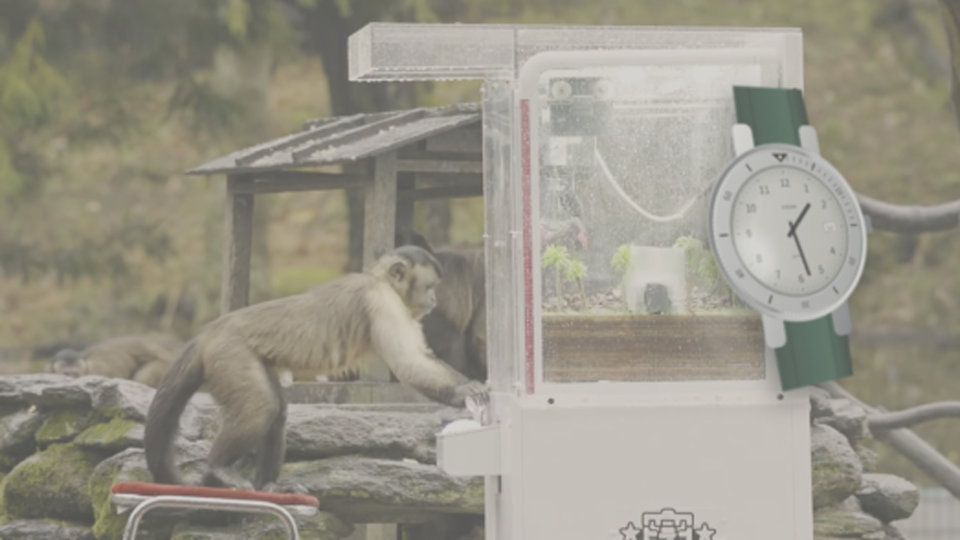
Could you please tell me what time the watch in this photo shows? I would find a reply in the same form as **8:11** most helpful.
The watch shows **1:28**
